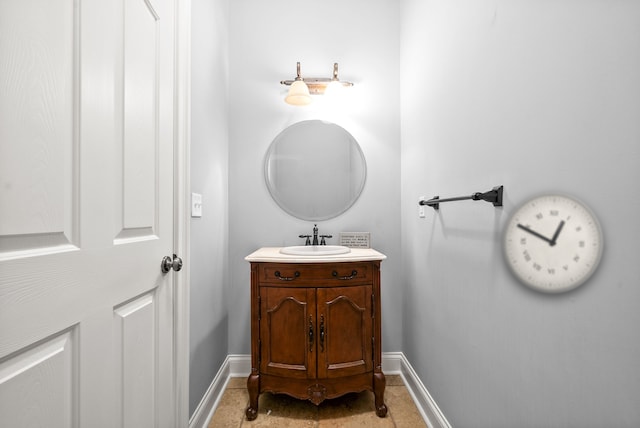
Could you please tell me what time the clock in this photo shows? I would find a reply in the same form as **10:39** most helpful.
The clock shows **12:49**
